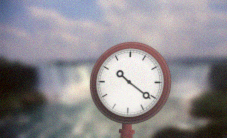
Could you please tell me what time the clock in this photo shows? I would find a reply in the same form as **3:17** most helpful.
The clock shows **10:21**
